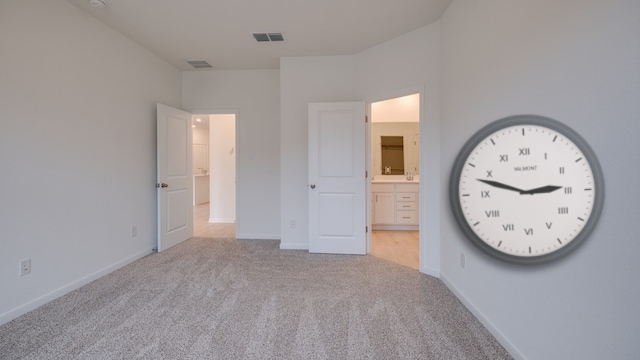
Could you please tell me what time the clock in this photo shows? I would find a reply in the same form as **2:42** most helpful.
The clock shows **2:48**
